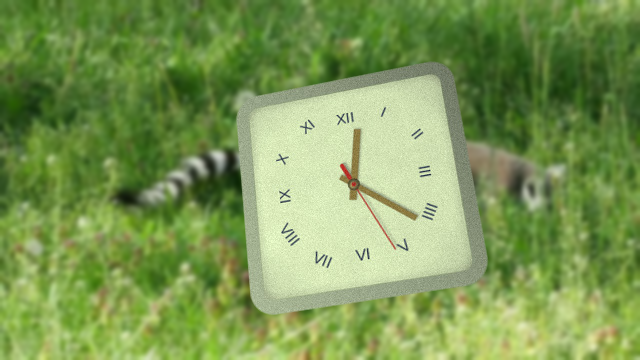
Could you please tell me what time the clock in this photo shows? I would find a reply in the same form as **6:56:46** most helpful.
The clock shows **12:21:26**
